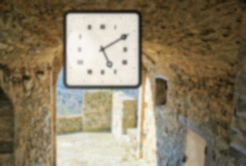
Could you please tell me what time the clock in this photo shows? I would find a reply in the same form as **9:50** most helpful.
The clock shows **5:10**
